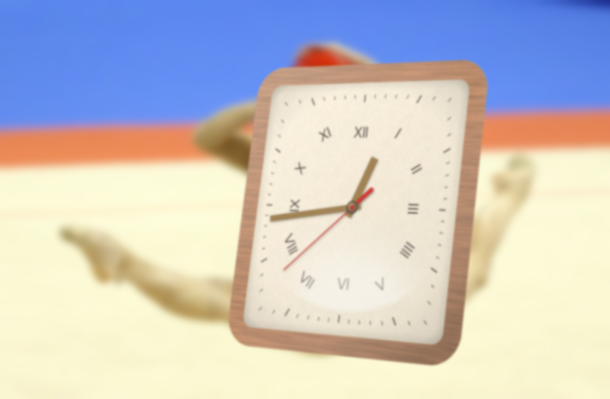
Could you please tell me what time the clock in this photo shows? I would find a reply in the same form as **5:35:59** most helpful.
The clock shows **12:43:38**
